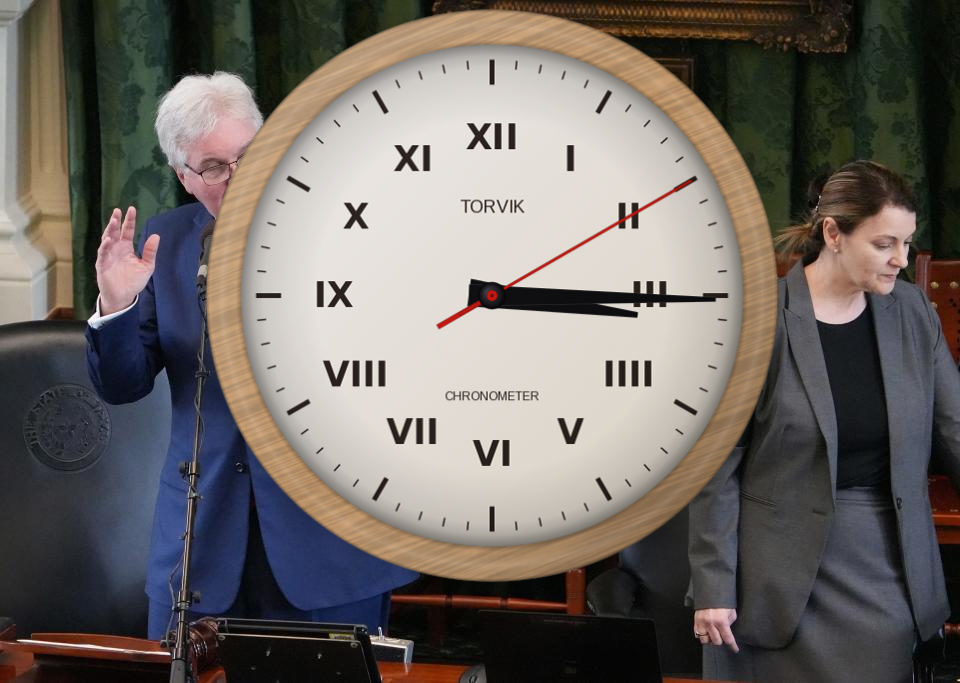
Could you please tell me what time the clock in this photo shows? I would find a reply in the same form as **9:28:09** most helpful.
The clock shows **3:15:10**
